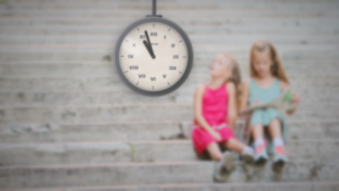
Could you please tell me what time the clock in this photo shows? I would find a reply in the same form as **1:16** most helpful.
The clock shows **10:57**
